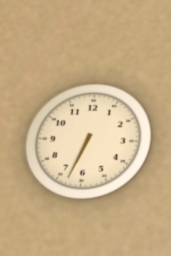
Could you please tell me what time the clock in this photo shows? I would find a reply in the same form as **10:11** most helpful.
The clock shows **6:33**
